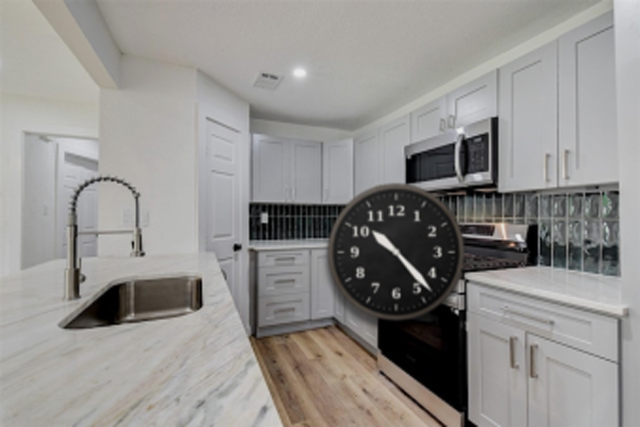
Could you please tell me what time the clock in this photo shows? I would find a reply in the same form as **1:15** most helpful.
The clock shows **10:23**
